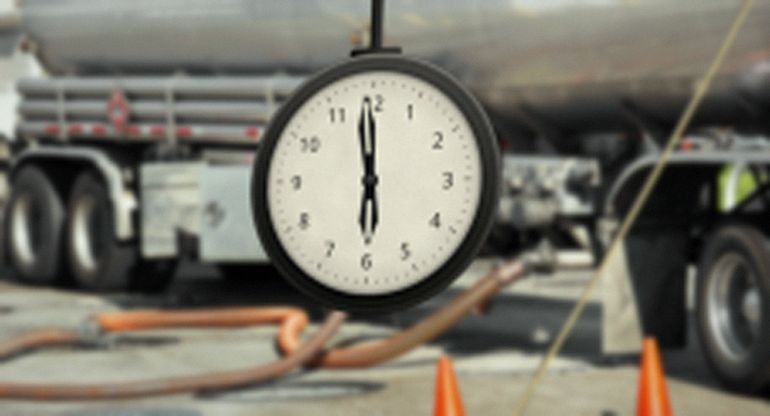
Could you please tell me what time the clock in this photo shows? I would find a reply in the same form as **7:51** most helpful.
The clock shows **5:59**
